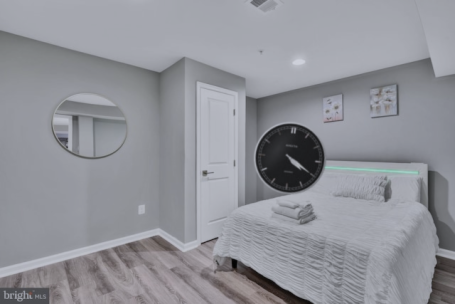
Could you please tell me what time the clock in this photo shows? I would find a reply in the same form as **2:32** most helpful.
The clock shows **4:20**
